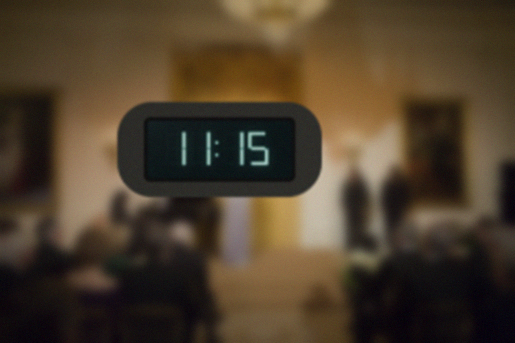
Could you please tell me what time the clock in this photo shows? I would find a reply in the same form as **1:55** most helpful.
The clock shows **11:15**
